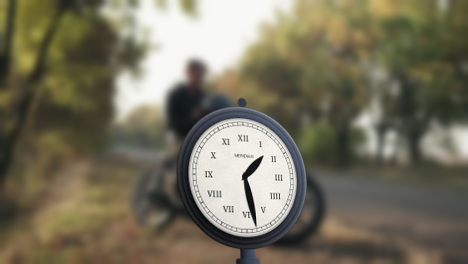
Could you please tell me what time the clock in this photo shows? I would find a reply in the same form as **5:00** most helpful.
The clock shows **1:28**
